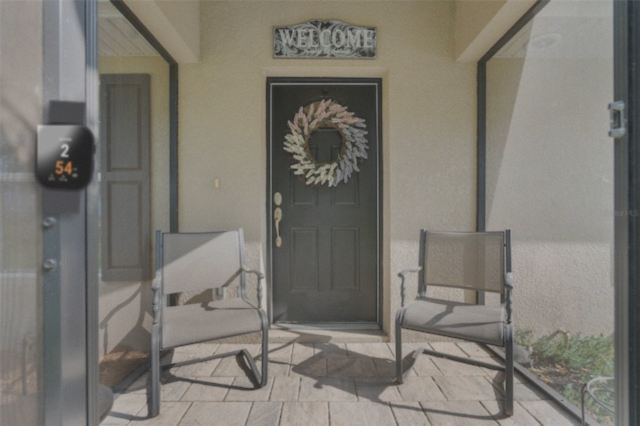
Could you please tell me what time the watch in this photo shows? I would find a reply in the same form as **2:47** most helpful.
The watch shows **2:54**
